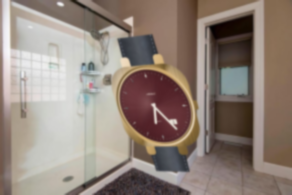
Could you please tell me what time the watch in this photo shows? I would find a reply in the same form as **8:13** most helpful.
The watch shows **6:24**
